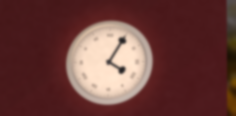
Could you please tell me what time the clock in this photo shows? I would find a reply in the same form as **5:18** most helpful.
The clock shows **4:05**
